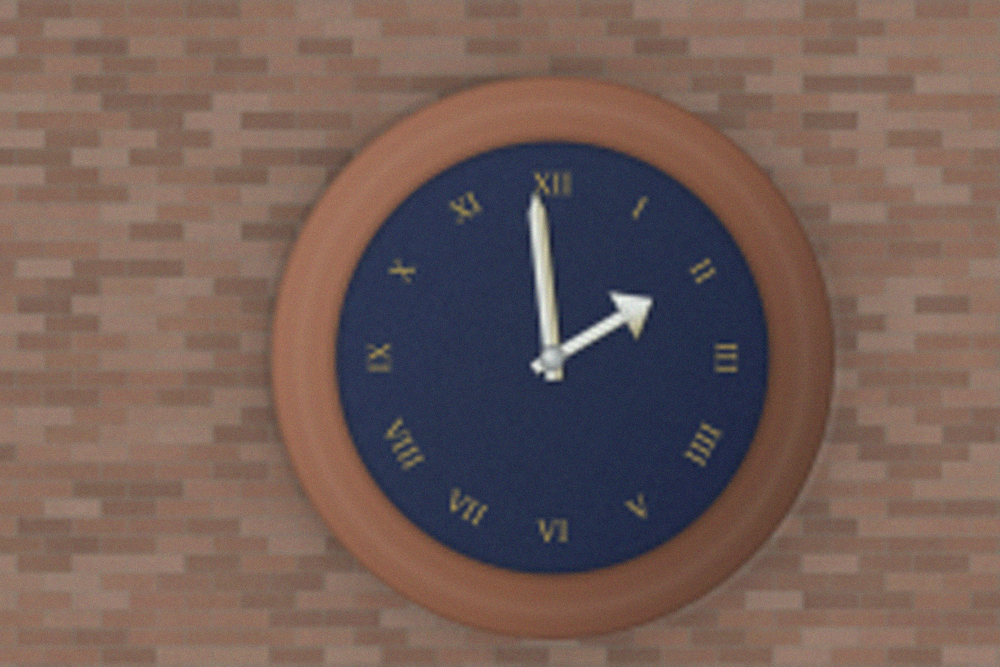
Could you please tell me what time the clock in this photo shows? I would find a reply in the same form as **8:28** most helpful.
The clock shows **1:59**
